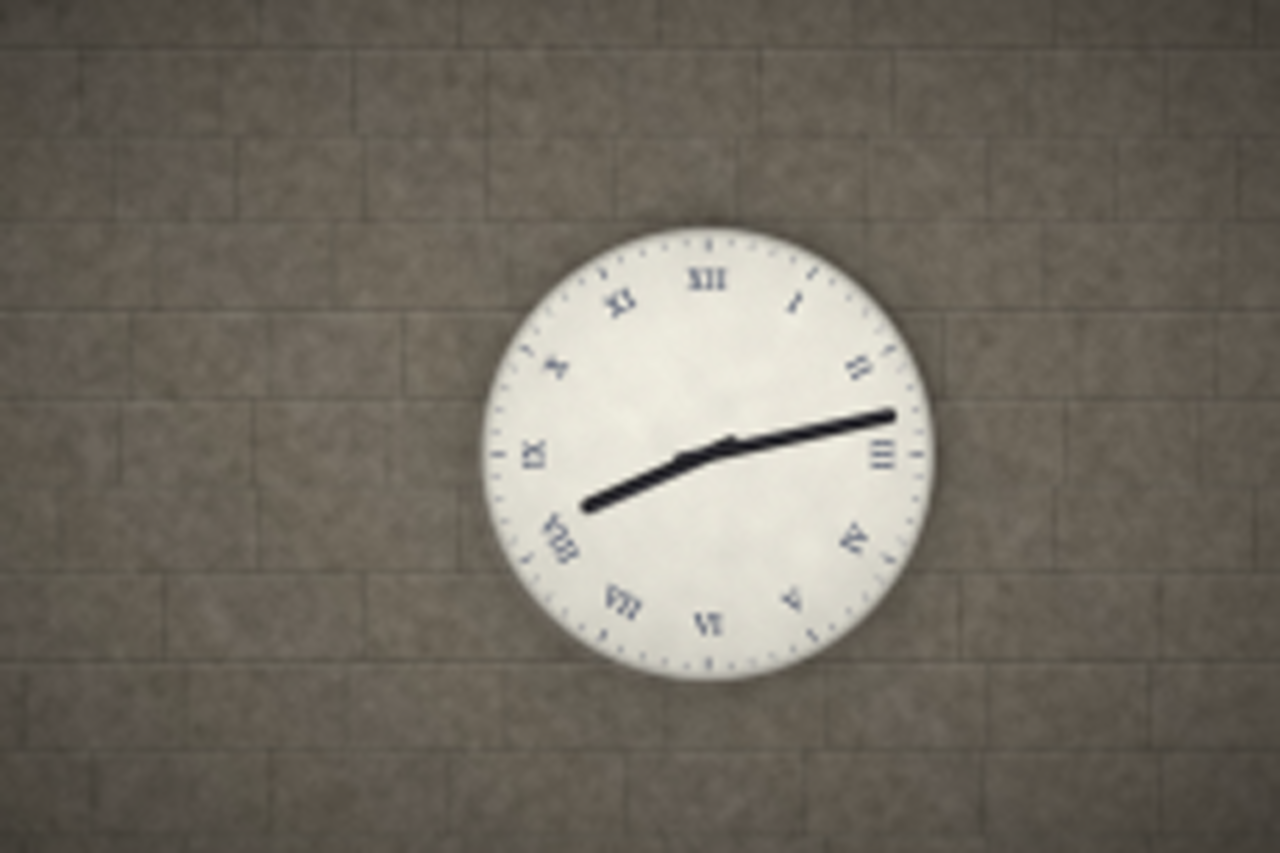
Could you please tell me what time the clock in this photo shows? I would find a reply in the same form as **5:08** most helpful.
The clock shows **8:13**
